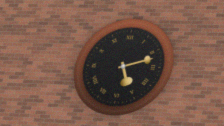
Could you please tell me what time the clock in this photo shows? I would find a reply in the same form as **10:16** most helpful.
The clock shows **5:12**
